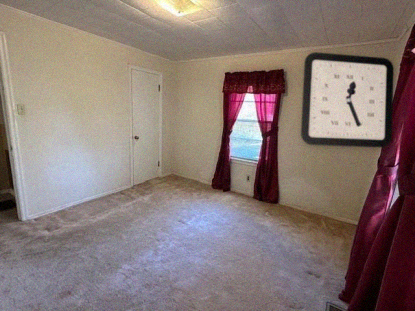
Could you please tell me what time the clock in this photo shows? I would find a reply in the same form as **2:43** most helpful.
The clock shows **12:26**
